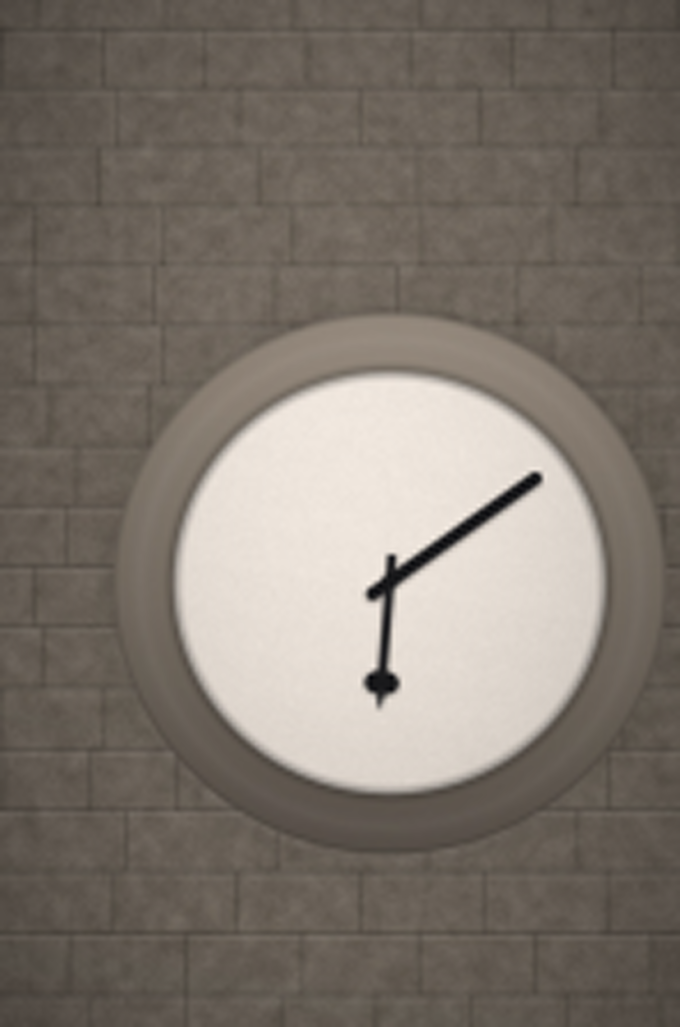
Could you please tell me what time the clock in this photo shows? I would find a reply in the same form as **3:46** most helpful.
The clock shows **6:09**
